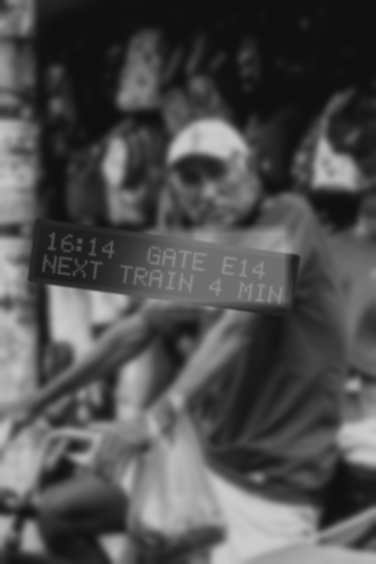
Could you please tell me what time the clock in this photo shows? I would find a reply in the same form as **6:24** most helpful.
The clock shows **16:14**
